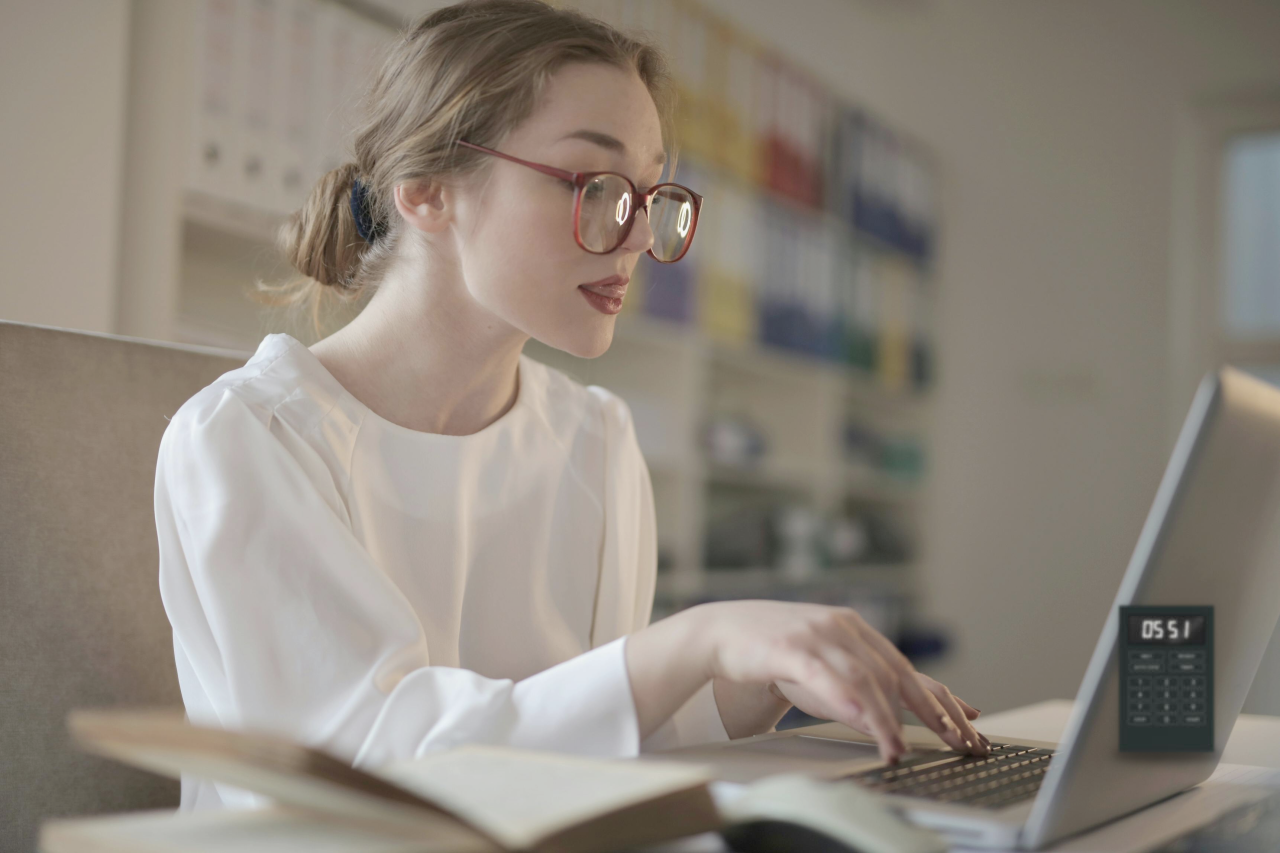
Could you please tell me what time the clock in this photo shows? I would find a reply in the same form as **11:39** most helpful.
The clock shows **5:51**
